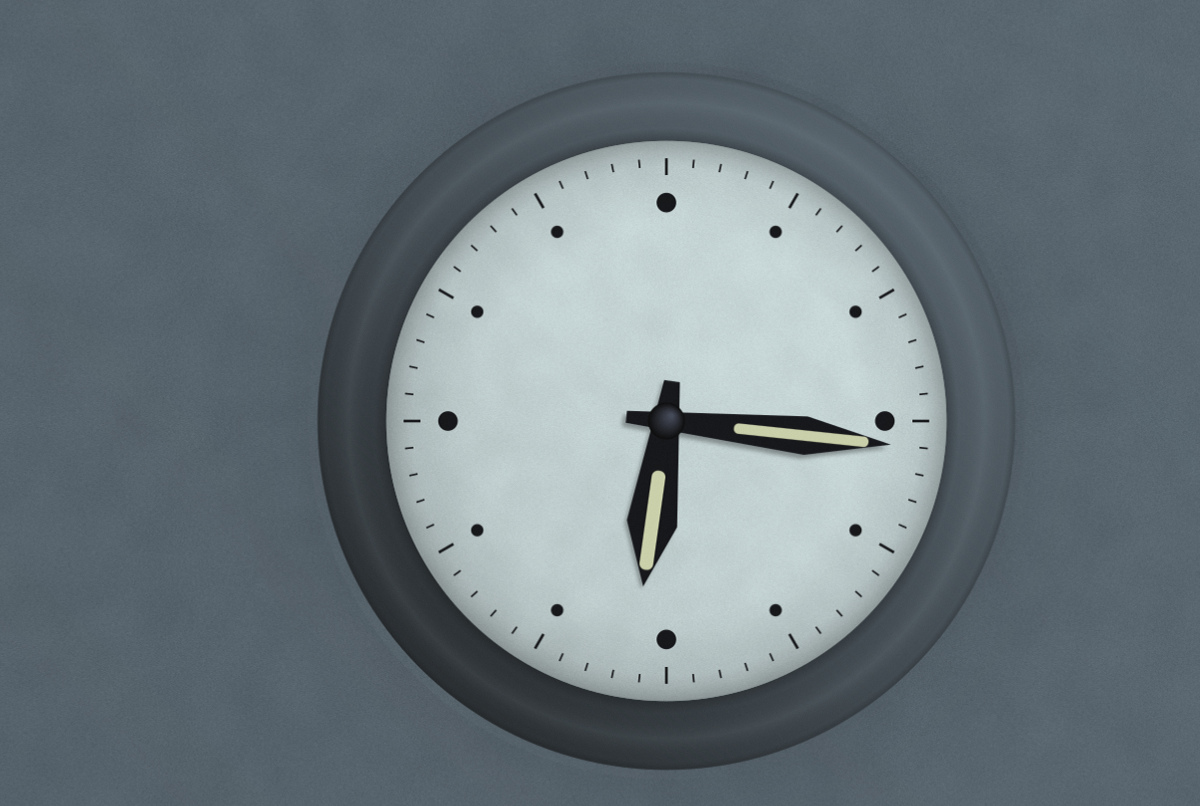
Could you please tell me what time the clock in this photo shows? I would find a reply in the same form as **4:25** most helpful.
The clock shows **6:16**
